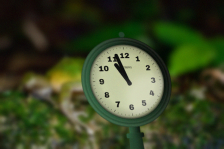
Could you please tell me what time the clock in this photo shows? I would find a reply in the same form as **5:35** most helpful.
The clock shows **10:57**
